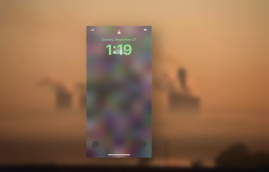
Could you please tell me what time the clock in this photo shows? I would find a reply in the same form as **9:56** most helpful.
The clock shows **1:19**
